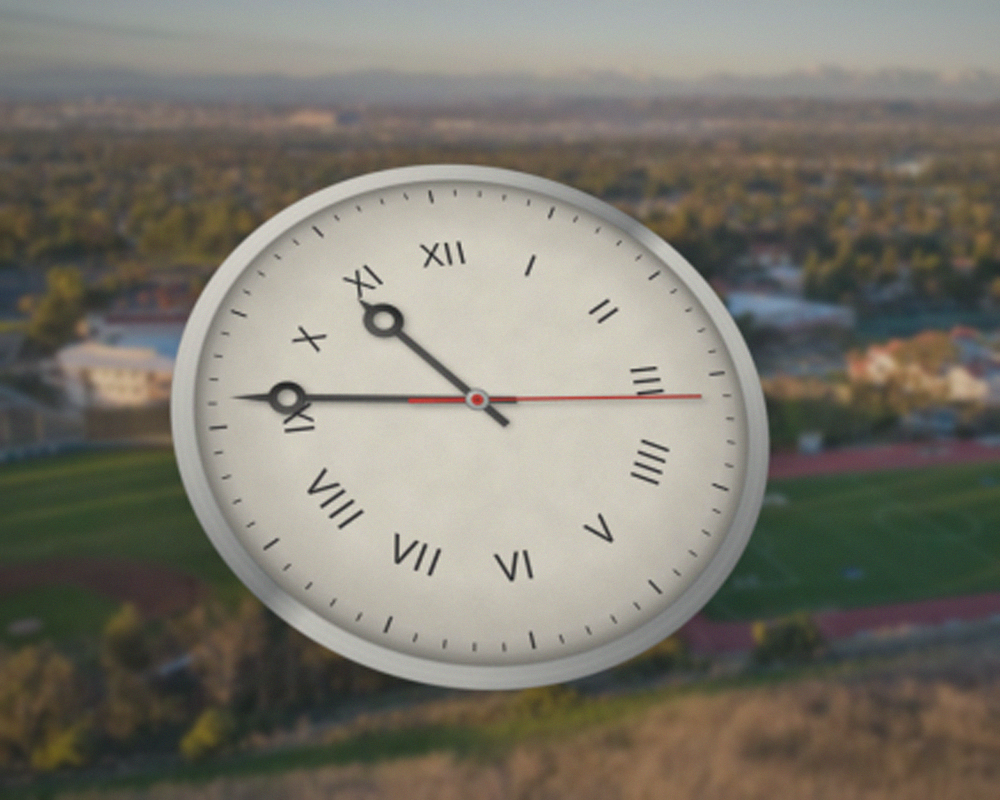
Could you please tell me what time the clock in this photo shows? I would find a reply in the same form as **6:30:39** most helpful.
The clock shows **10:46:16**
